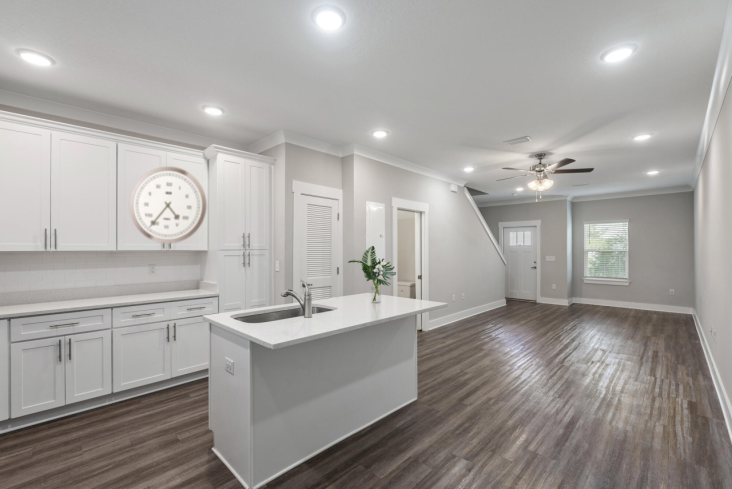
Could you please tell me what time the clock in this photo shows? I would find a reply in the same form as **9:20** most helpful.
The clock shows **4:36**
